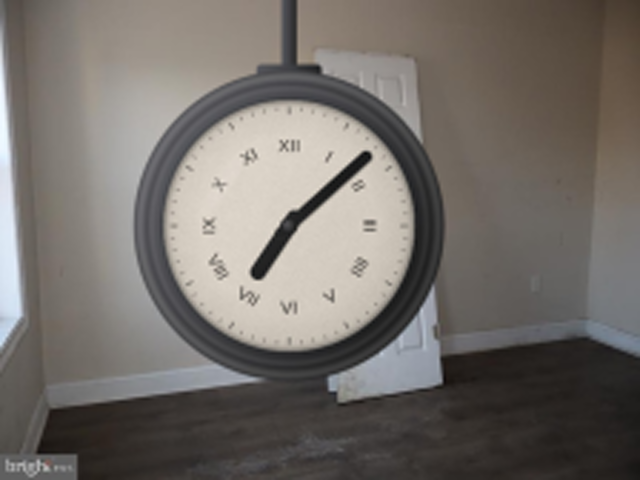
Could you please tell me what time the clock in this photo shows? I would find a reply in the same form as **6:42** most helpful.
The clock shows **7:08**
